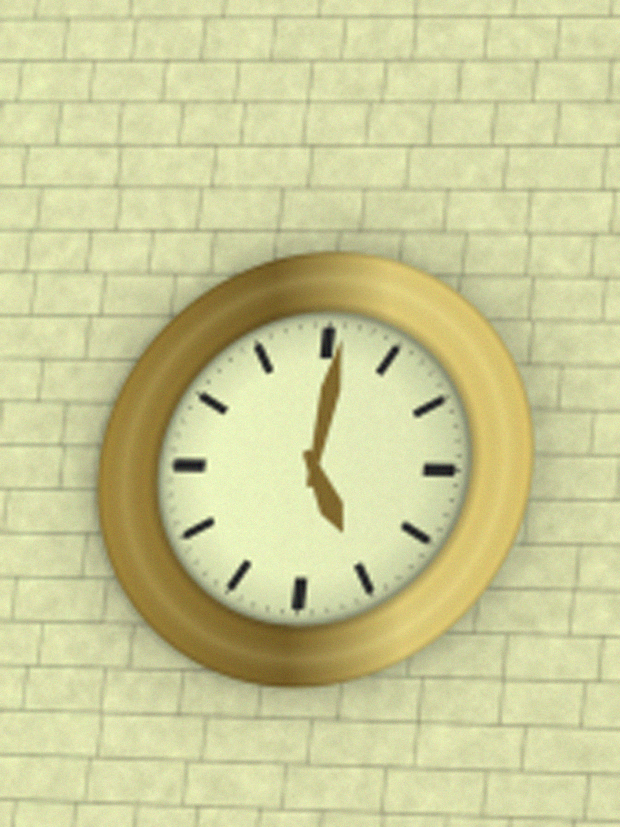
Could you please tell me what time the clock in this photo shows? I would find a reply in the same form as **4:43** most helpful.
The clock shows **5:01**
